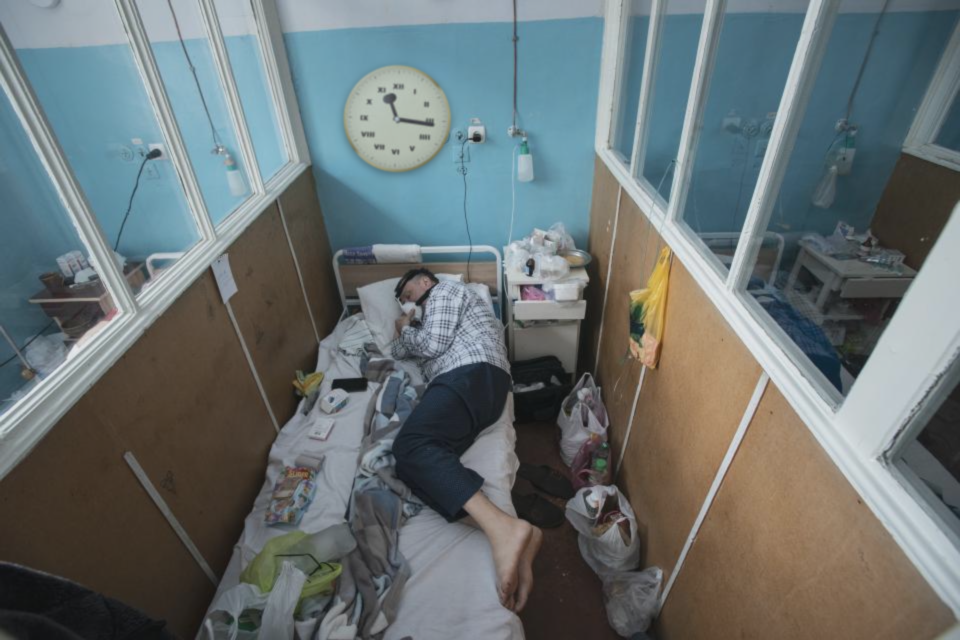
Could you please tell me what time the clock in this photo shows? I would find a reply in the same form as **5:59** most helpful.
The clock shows **11:16**
